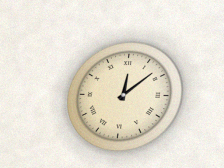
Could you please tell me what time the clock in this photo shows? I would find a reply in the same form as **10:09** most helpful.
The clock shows **12:08**
